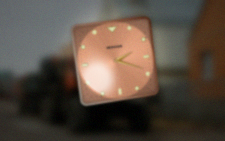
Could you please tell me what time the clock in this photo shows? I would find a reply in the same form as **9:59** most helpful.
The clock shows **2:19**
